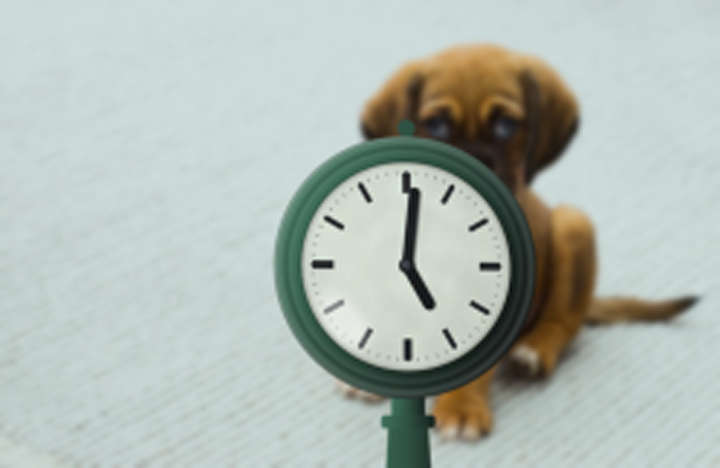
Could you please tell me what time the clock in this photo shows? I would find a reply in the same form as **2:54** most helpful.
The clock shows **5:01**
